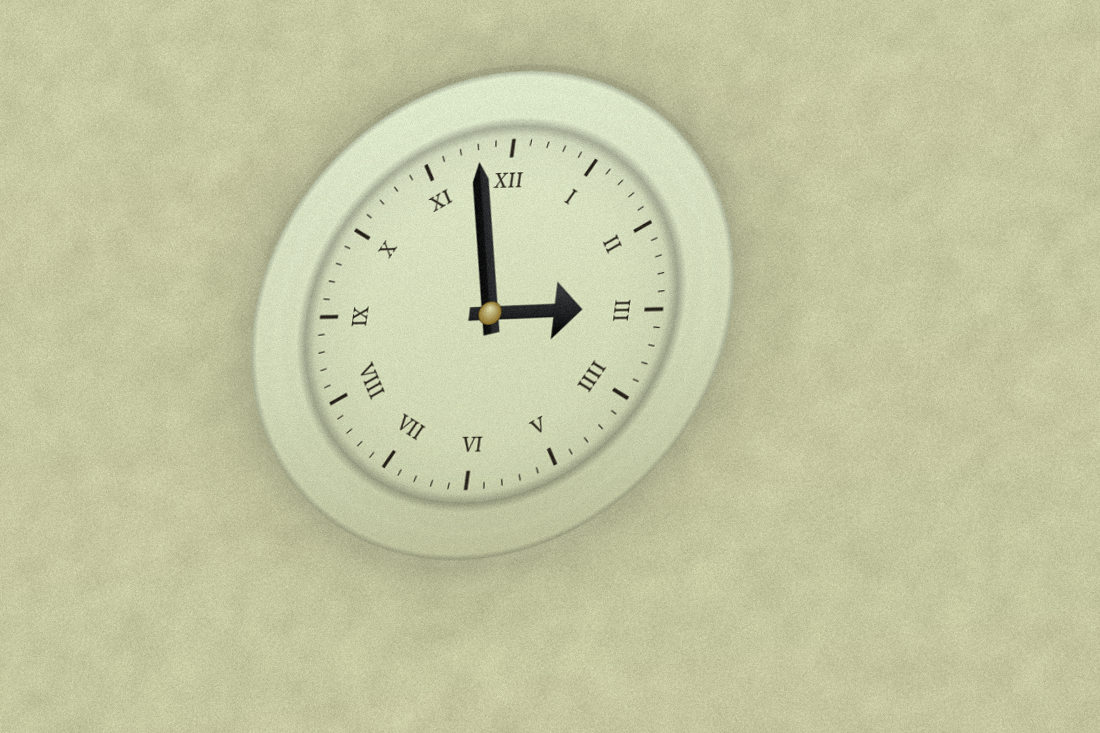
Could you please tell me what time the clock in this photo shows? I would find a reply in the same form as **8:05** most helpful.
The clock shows **2:58**
